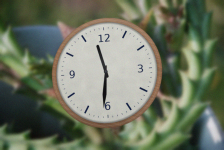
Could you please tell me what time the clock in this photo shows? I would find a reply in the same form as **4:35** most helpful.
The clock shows **11:31**
